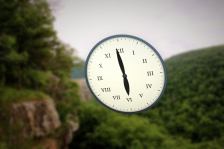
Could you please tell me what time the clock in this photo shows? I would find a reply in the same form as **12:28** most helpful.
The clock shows **5:59**
